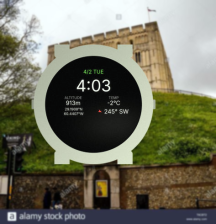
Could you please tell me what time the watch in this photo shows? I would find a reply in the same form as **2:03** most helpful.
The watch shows **4:03**
